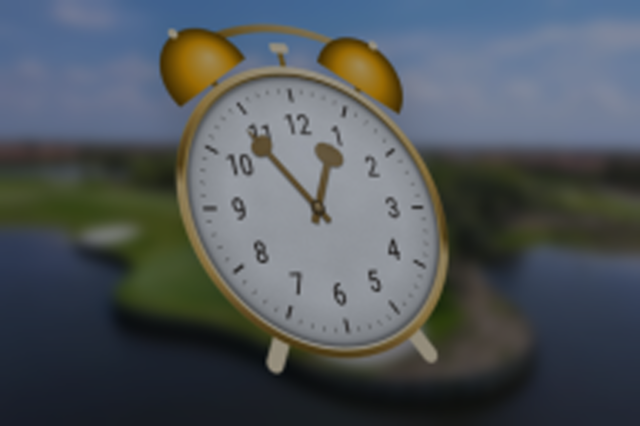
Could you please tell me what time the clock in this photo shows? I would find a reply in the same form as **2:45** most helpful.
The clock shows **12:54**
